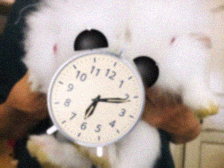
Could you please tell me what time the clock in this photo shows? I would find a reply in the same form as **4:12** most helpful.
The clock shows **6:11**
